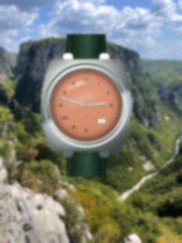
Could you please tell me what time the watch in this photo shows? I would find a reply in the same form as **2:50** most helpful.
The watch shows **2:48**
